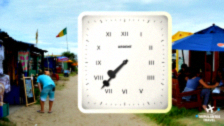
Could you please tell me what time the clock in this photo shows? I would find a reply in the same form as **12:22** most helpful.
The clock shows **7:37**
